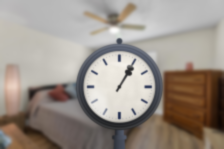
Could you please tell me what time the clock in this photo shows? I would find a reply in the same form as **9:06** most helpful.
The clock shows **1:05**
